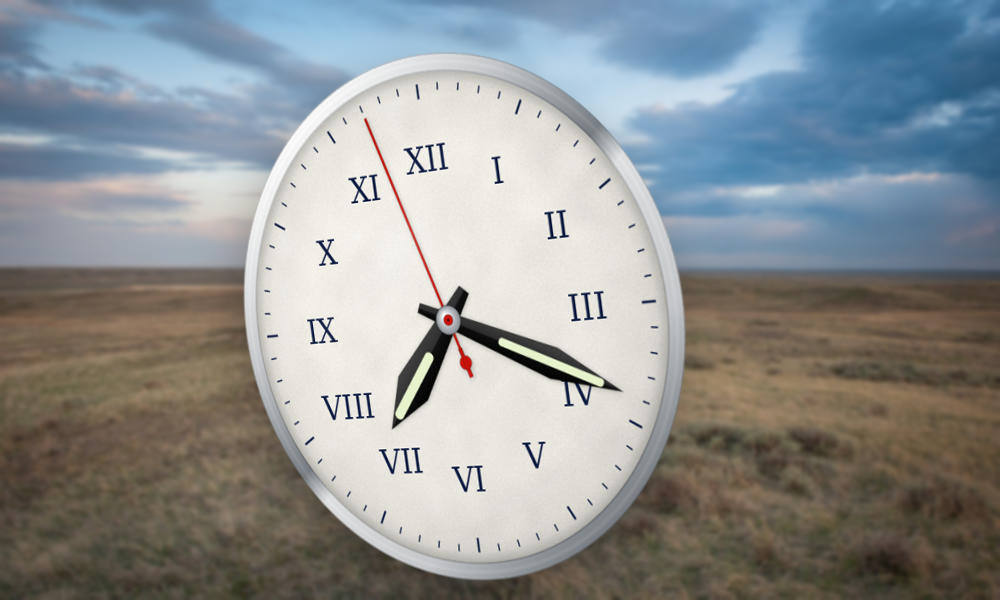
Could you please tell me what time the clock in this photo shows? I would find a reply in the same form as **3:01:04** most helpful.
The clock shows **7:18:57**
